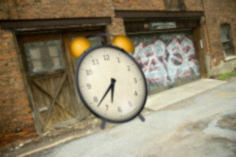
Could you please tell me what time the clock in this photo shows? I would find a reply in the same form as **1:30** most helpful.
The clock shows **6:38**
